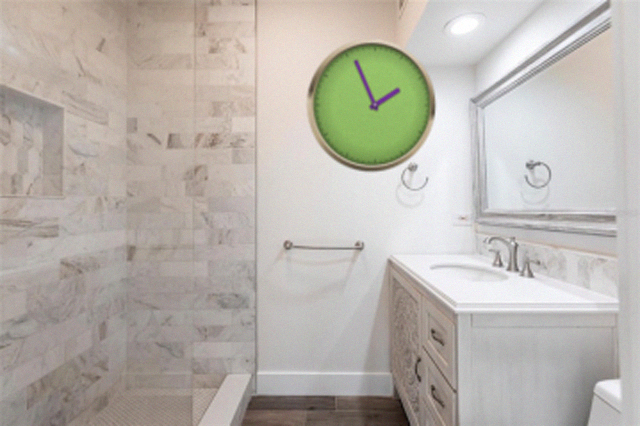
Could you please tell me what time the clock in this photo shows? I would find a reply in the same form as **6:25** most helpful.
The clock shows **1:56**
